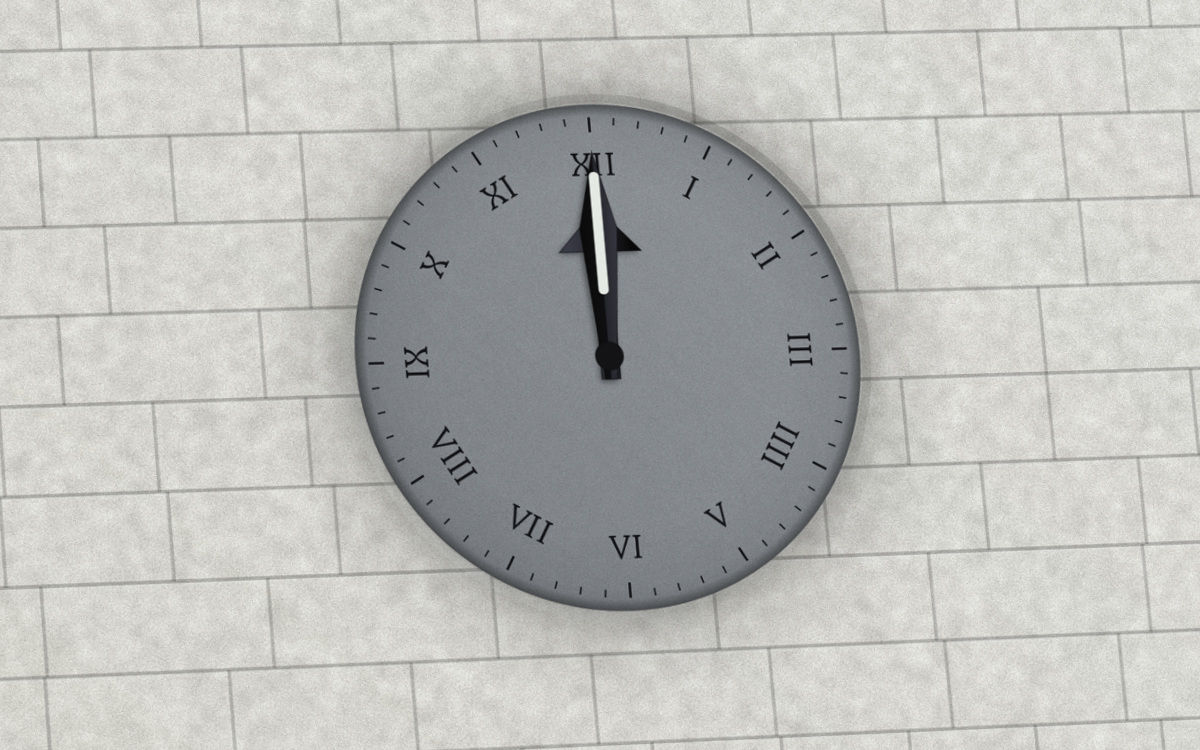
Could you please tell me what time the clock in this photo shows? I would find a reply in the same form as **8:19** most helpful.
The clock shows **12:00**
